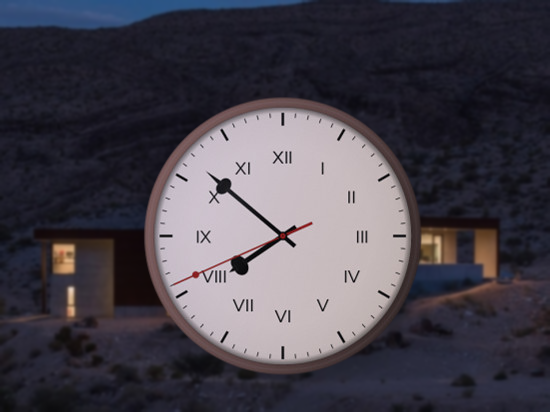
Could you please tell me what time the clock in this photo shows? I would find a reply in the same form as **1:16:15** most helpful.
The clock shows **7:51:41**
